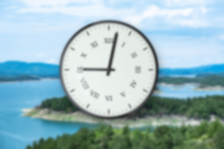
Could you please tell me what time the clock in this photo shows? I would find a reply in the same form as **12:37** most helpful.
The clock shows **9:02**
